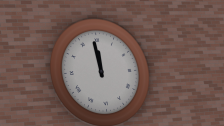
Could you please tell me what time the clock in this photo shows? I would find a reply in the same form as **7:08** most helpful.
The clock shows **11:59**
